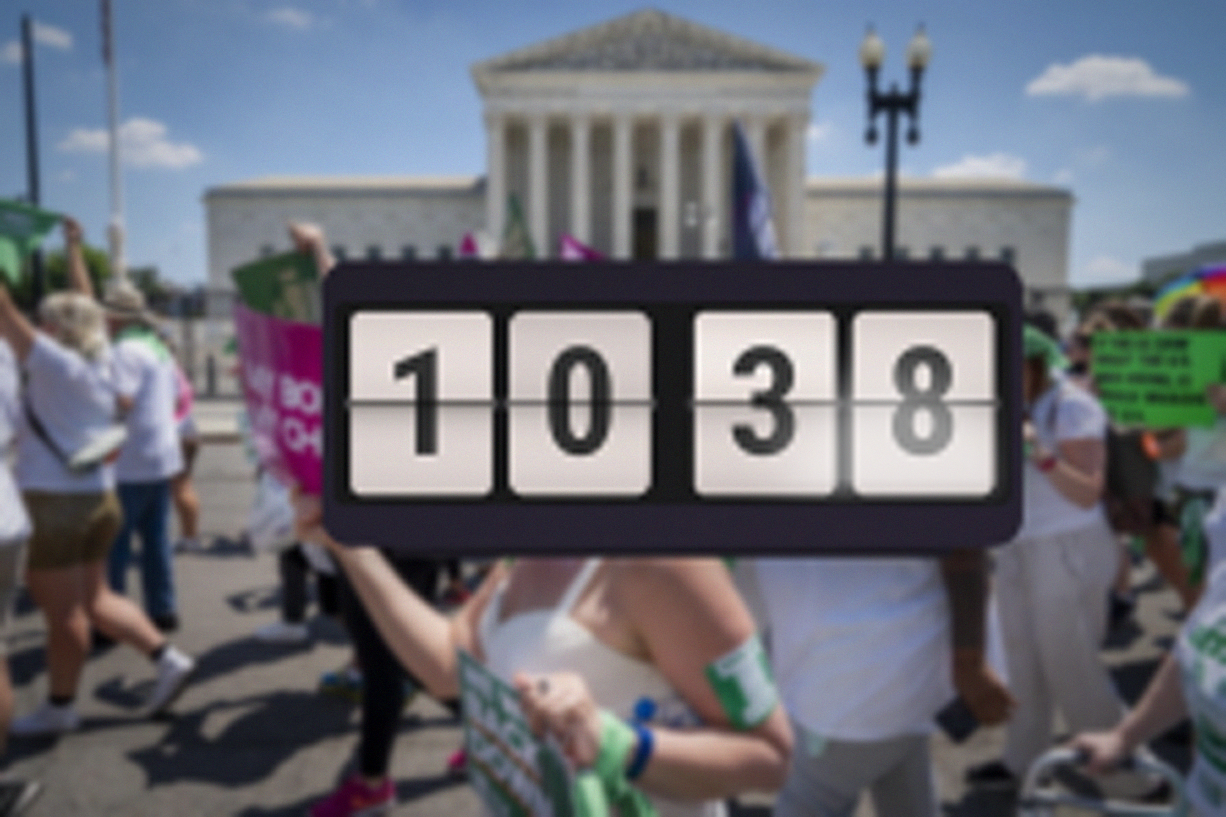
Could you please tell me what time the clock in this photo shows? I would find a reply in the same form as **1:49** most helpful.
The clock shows **10:38**
